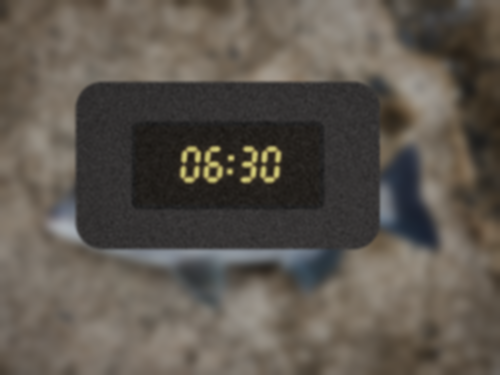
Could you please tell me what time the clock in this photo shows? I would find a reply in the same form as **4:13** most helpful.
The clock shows **6:30**
